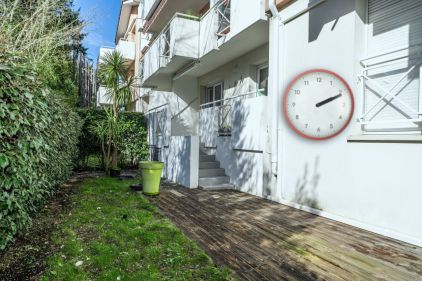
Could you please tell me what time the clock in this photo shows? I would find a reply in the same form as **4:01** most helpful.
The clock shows **2:11**
